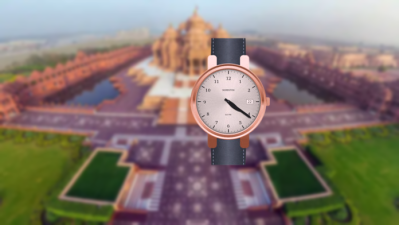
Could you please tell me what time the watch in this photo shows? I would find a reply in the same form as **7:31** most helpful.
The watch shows **4:21**
